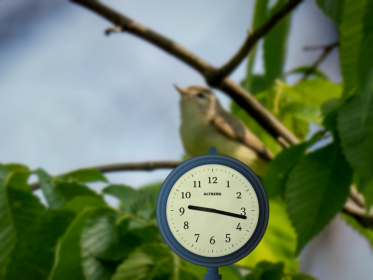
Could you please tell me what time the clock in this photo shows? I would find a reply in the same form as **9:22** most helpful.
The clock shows **9:17**
